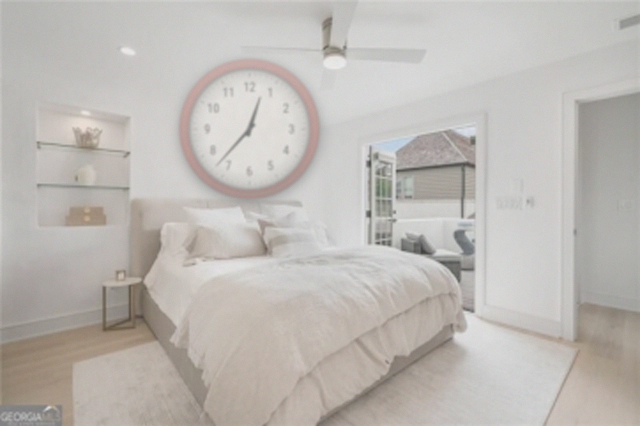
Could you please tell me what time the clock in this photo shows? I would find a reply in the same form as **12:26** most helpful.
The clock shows **12:37**
